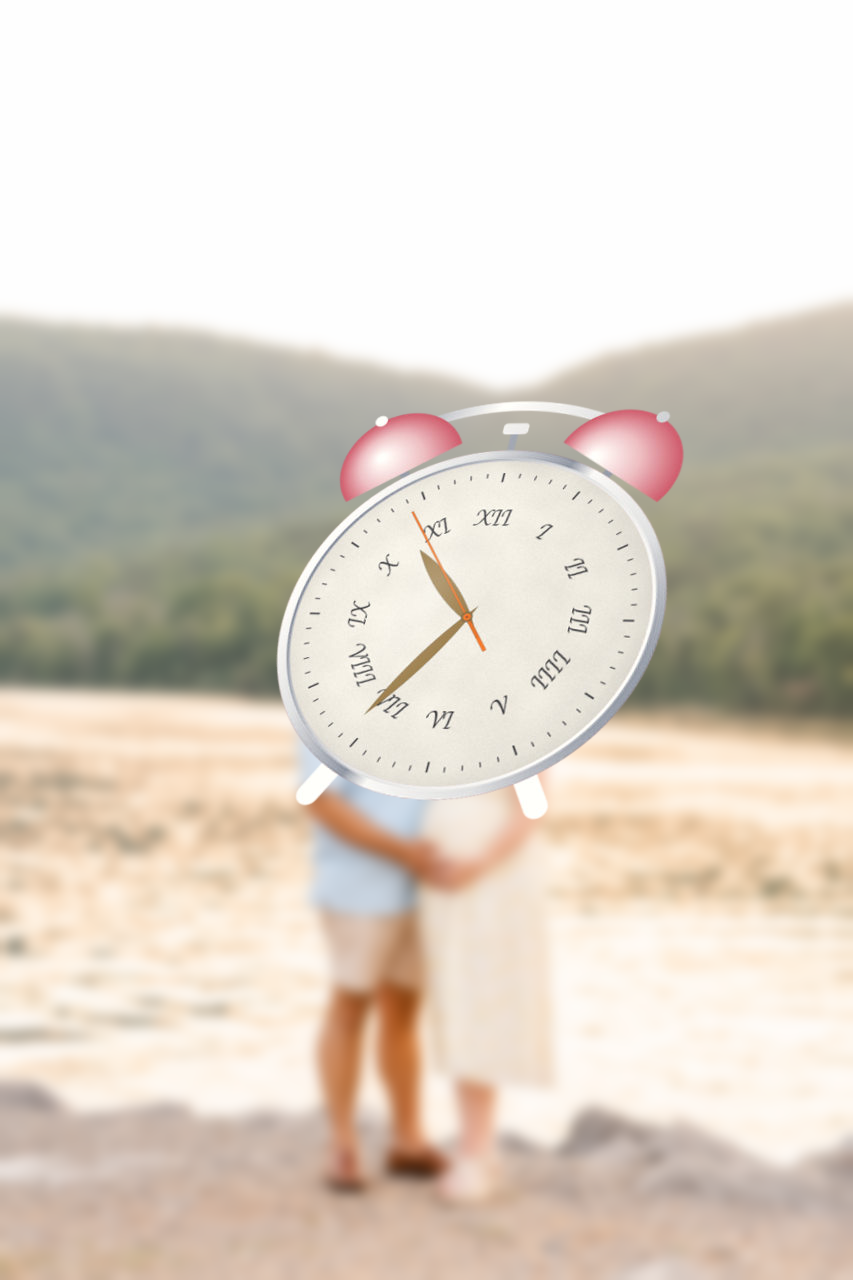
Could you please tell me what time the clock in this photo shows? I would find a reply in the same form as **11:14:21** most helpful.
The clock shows **10:35:54**
